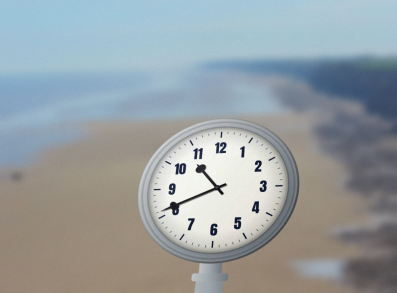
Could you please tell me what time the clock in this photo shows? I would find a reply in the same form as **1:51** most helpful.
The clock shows **10:41**
